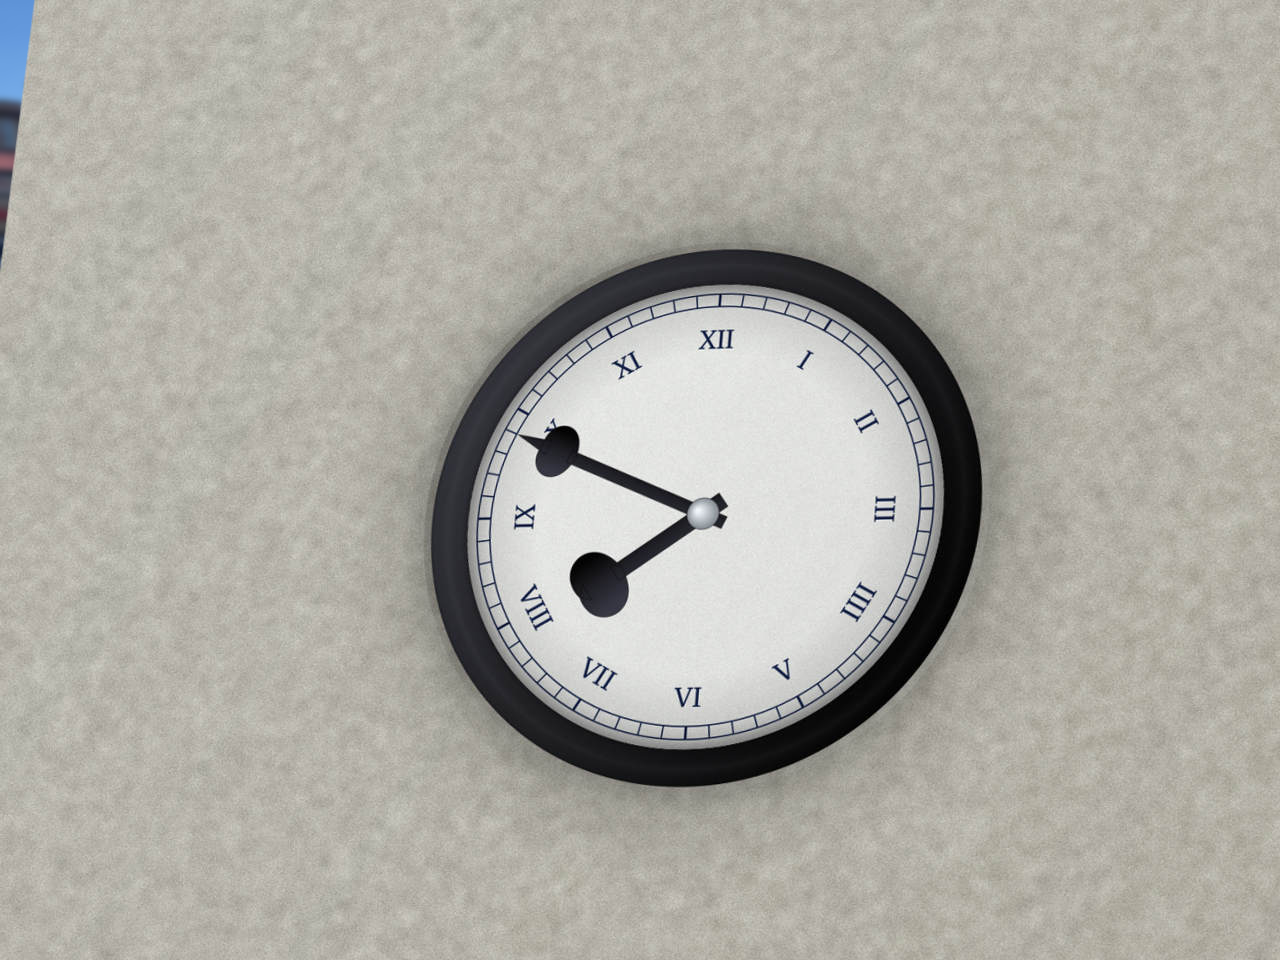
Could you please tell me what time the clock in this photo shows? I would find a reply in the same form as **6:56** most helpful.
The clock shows **7:49**
